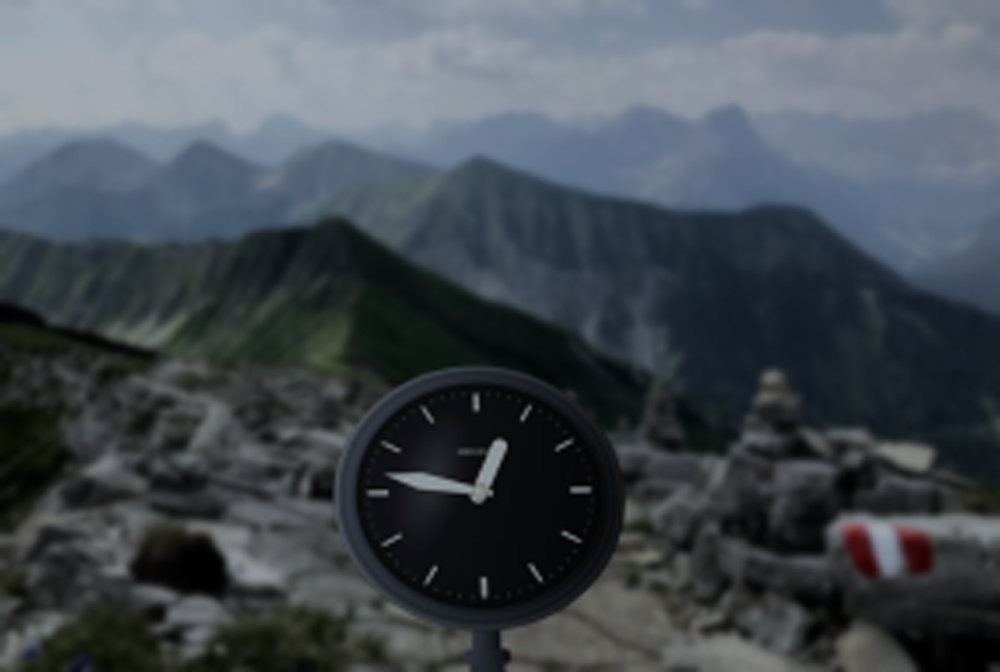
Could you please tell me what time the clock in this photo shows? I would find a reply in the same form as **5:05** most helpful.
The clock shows **12:47**
